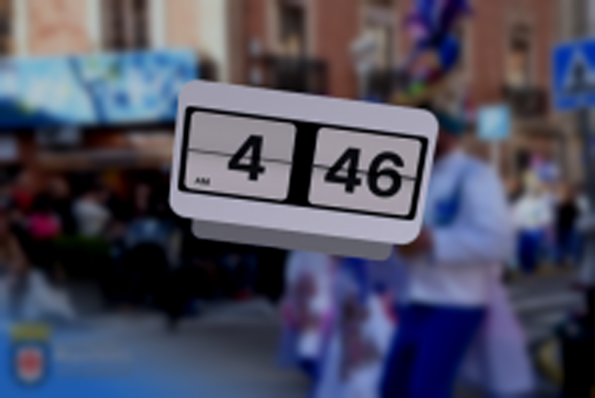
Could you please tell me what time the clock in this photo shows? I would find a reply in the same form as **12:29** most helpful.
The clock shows **4:46**
